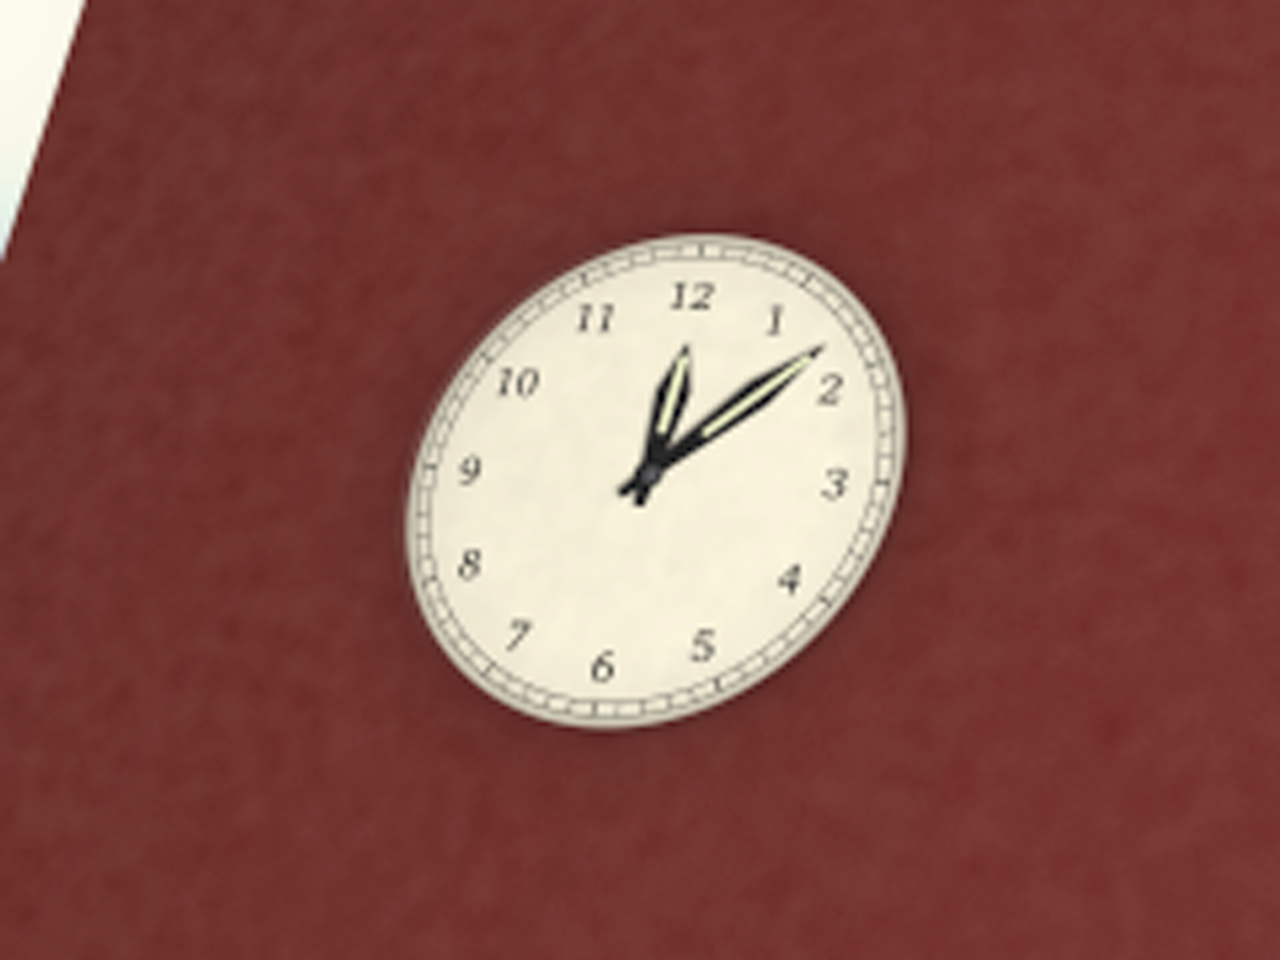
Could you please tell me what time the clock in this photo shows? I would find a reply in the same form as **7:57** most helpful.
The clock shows **12:08**
